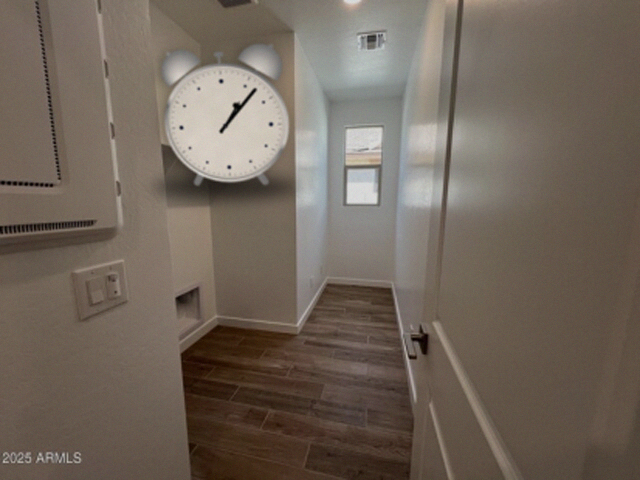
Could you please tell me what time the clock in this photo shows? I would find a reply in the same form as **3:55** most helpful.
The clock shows **1:07**
